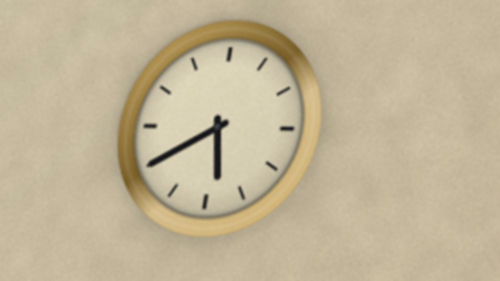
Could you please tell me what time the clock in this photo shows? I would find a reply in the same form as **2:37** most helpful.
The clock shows **5:40**
